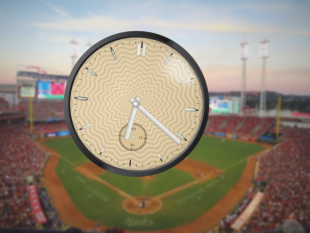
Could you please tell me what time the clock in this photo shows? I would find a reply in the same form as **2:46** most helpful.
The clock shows **6:21**
